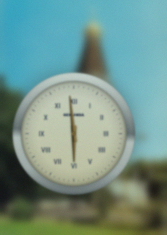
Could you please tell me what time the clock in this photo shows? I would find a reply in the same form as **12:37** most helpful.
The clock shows **5:59**
